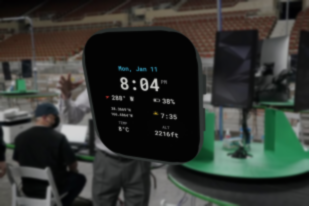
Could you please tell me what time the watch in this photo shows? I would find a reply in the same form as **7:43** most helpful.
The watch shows **8:04**
